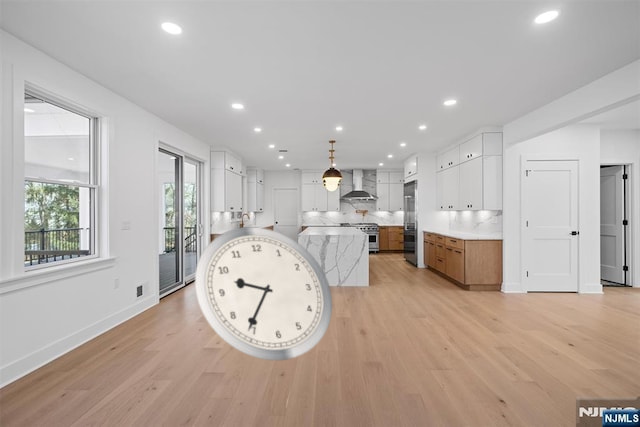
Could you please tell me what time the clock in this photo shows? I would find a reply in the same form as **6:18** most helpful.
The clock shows **9:36**
